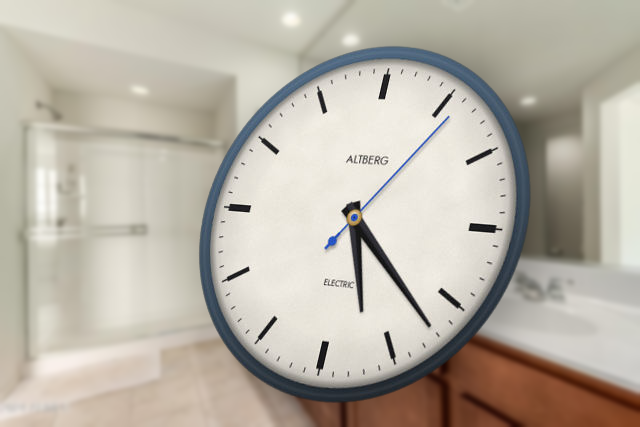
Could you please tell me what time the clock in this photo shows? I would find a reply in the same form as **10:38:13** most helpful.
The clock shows **5:22:06**
